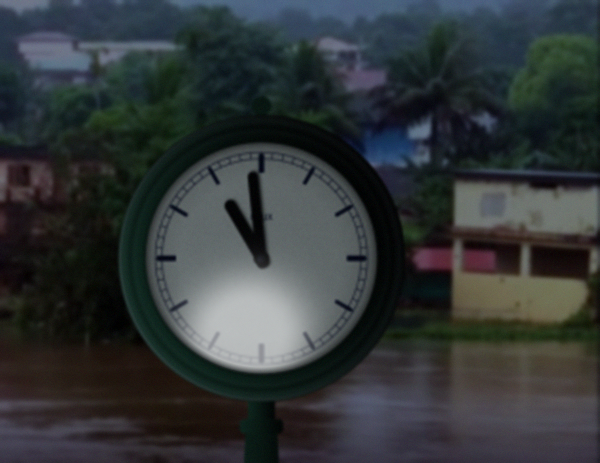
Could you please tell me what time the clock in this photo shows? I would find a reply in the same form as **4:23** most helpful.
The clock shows **10:59**
